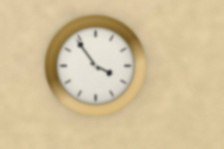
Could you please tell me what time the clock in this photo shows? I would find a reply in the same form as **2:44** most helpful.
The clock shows **3:54**
